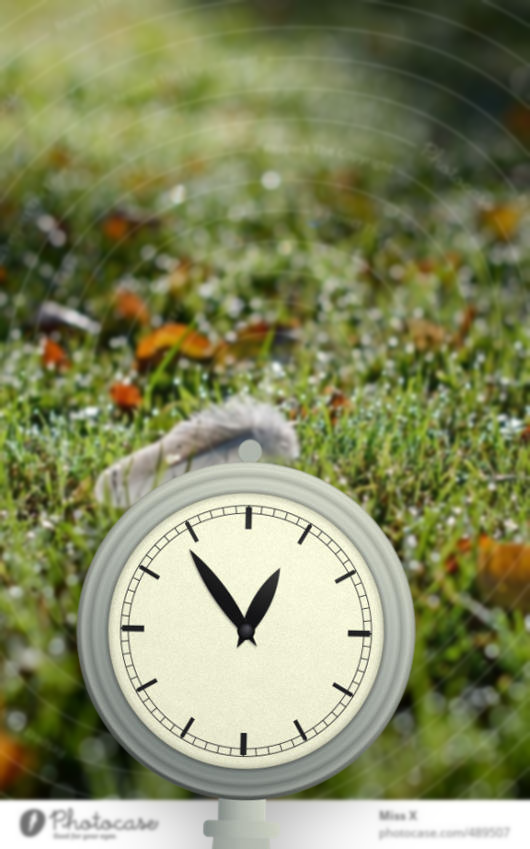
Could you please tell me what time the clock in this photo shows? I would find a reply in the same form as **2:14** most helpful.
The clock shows **12:54**
